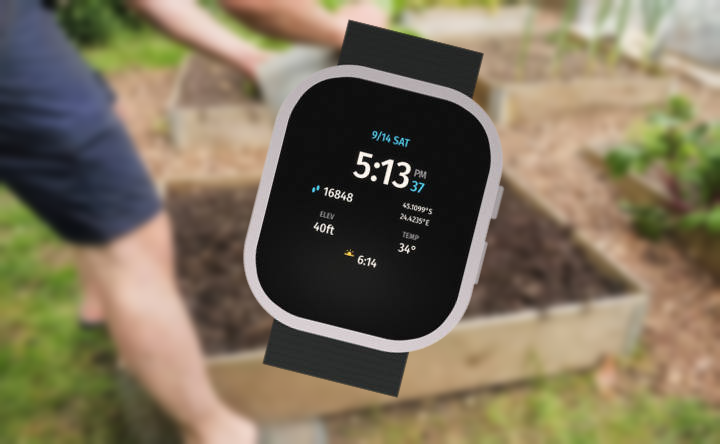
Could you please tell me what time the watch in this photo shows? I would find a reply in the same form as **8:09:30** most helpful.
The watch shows **5:13:37**
